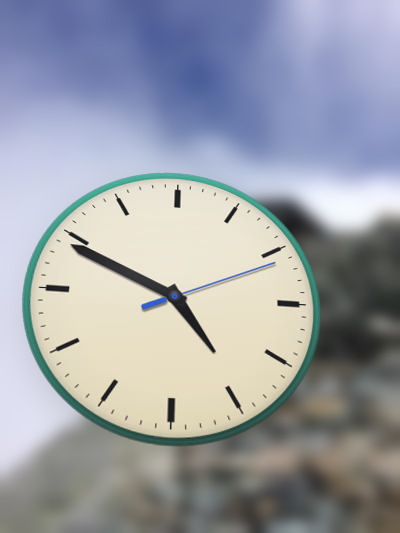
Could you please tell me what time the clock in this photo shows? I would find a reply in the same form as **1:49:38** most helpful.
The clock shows **4:49:11**
